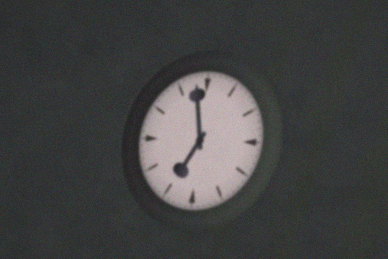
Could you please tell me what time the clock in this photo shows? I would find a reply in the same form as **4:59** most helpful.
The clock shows **6:58**
